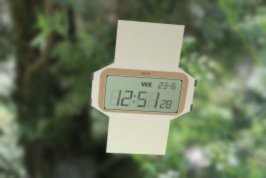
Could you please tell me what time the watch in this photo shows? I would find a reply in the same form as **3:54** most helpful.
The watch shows **12:51**
